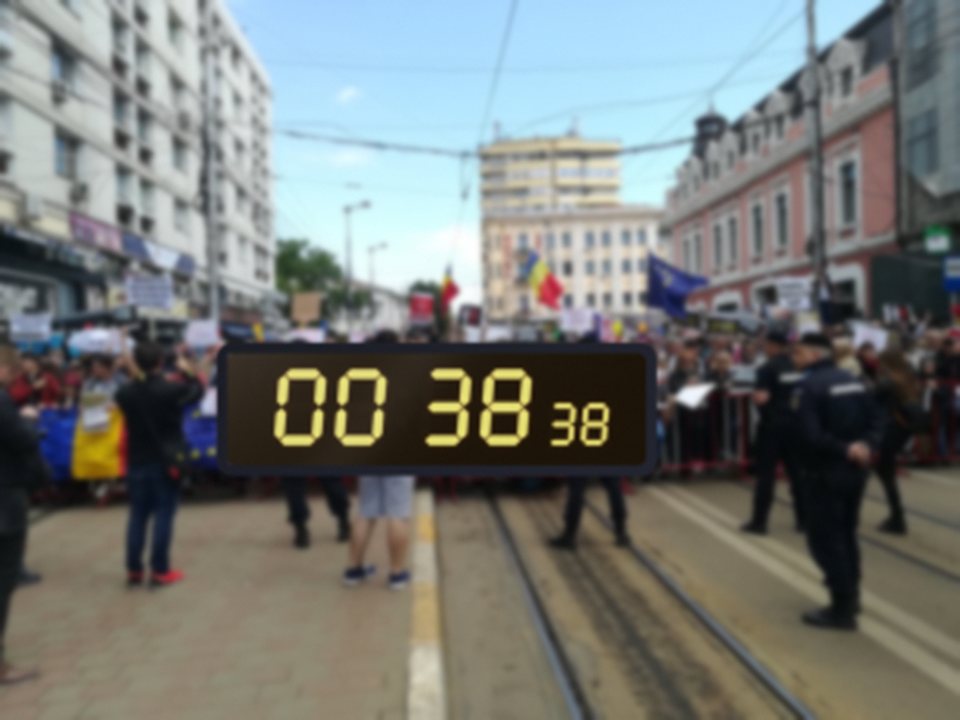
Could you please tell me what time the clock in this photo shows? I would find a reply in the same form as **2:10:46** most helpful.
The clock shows **0:38:38**
